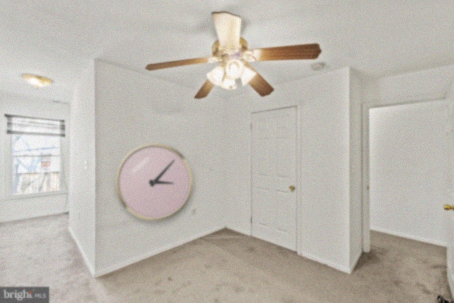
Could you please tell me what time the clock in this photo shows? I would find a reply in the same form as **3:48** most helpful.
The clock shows **3:07**
